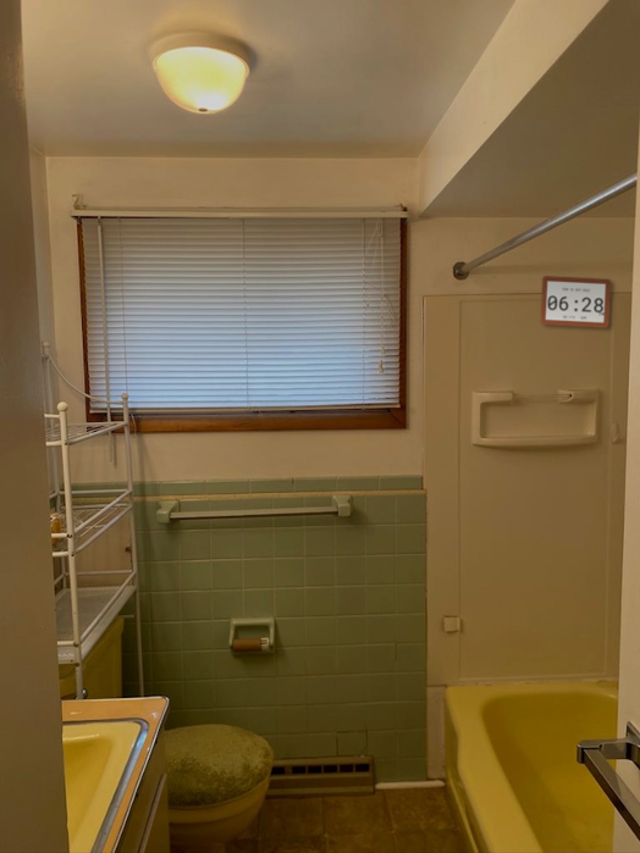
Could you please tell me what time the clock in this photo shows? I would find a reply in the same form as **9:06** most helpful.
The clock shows **6:28**
